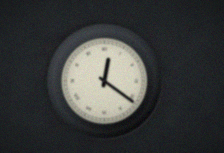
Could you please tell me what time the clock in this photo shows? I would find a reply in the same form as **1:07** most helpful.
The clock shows **12:21**
